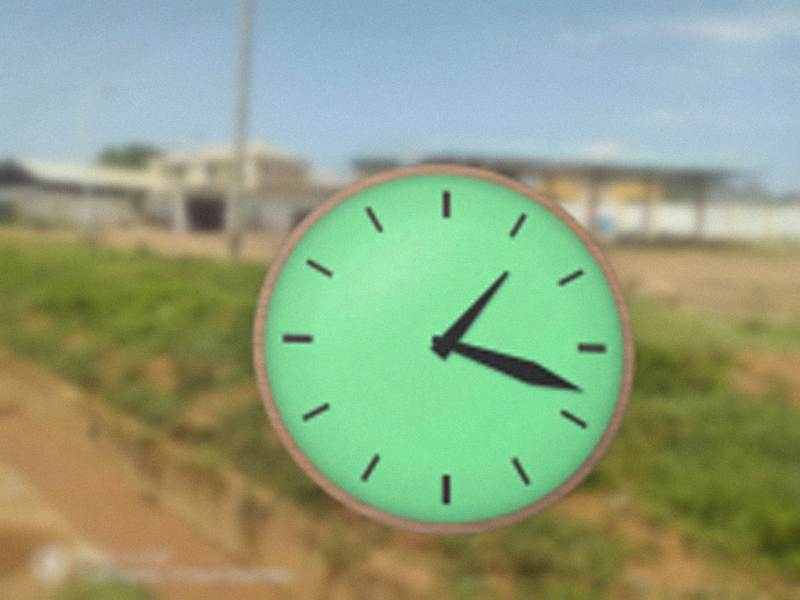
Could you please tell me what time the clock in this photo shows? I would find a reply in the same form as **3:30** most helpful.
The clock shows **1:18**
